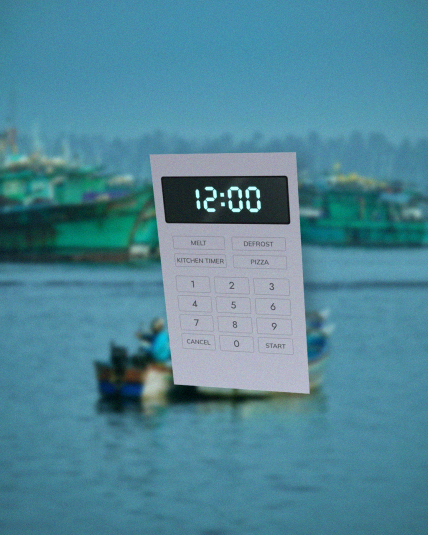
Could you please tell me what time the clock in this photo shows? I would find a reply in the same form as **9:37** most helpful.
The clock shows **12:00**
